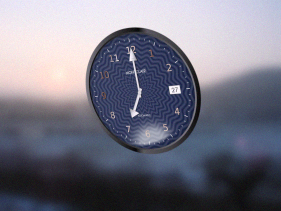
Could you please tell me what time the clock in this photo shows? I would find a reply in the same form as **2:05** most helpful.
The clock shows **7:00**
